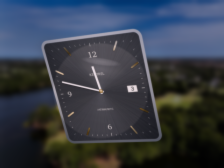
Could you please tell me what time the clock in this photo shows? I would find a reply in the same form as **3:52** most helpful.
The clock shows **11:48**
